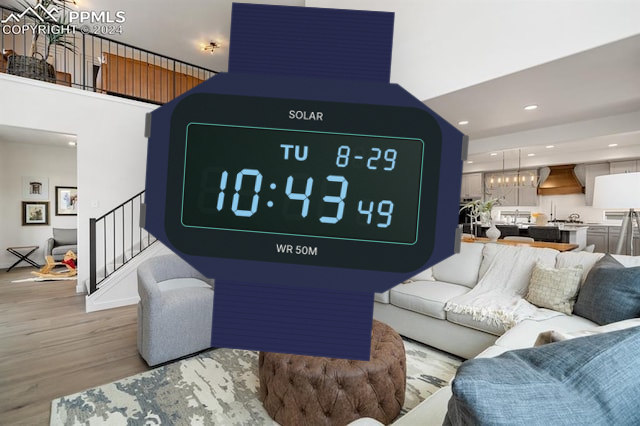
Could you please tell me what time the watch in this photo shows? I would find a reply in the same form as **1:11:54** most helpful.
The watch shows **10:43:49**
